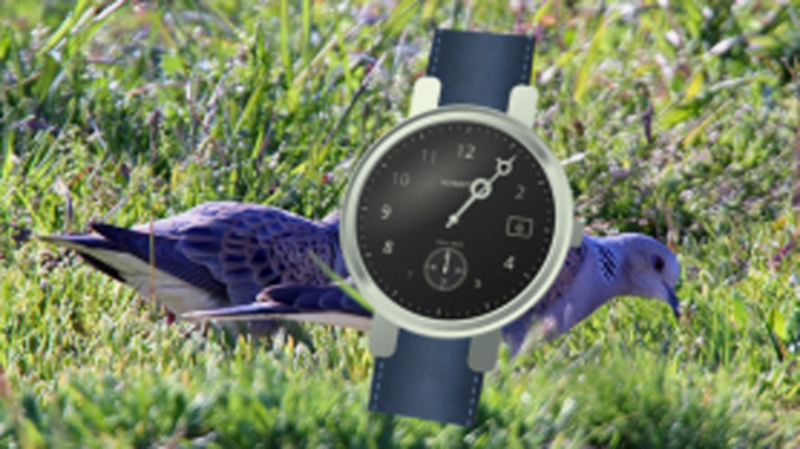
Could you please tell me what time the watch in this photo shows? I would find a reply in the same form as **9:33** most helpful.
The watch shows **1:06**
